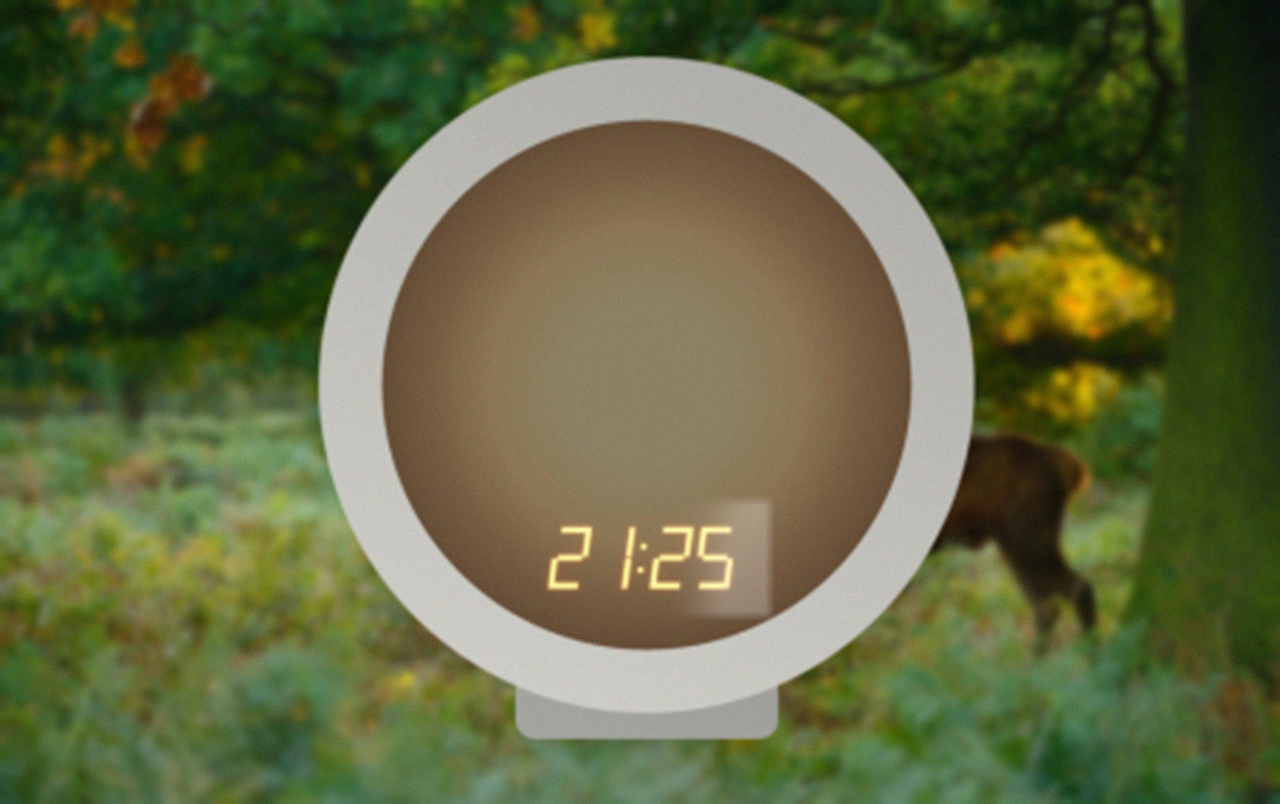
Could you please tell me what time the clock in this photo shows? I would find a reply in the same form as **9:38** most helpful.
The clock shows **21:25**
